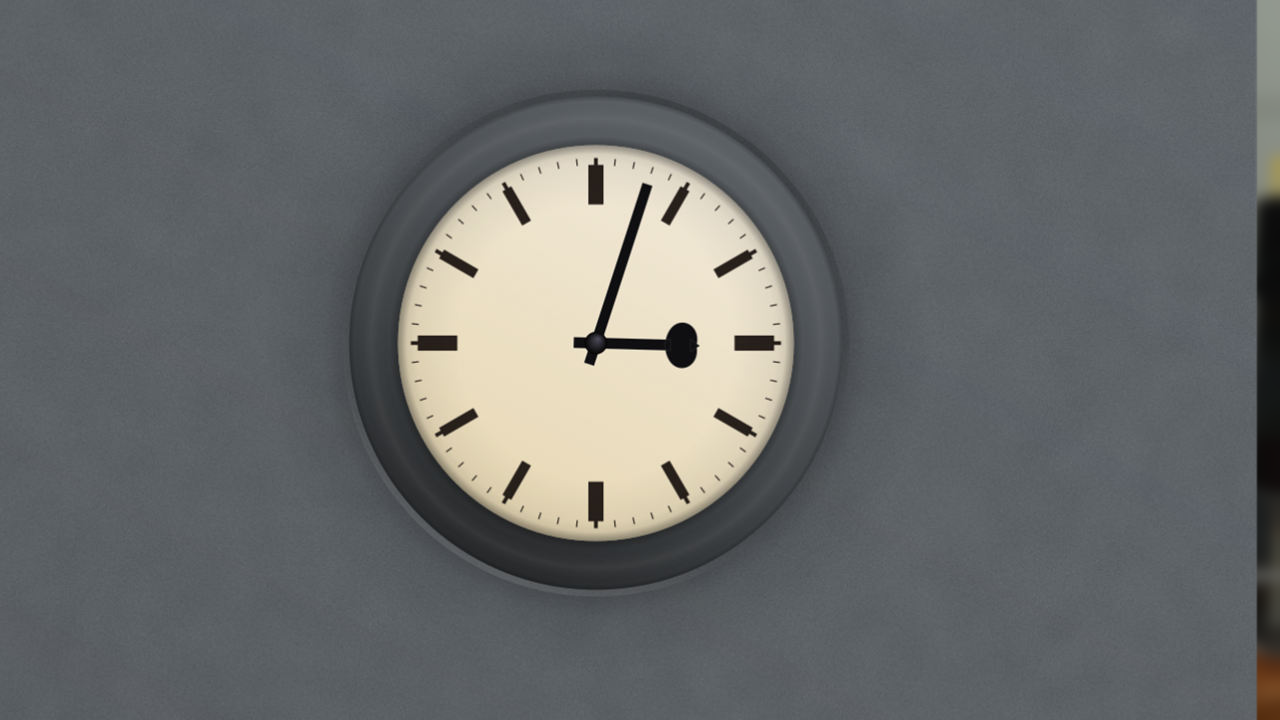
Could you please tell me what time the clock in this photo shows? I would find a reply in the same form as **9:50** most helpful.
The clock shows **3:03**
